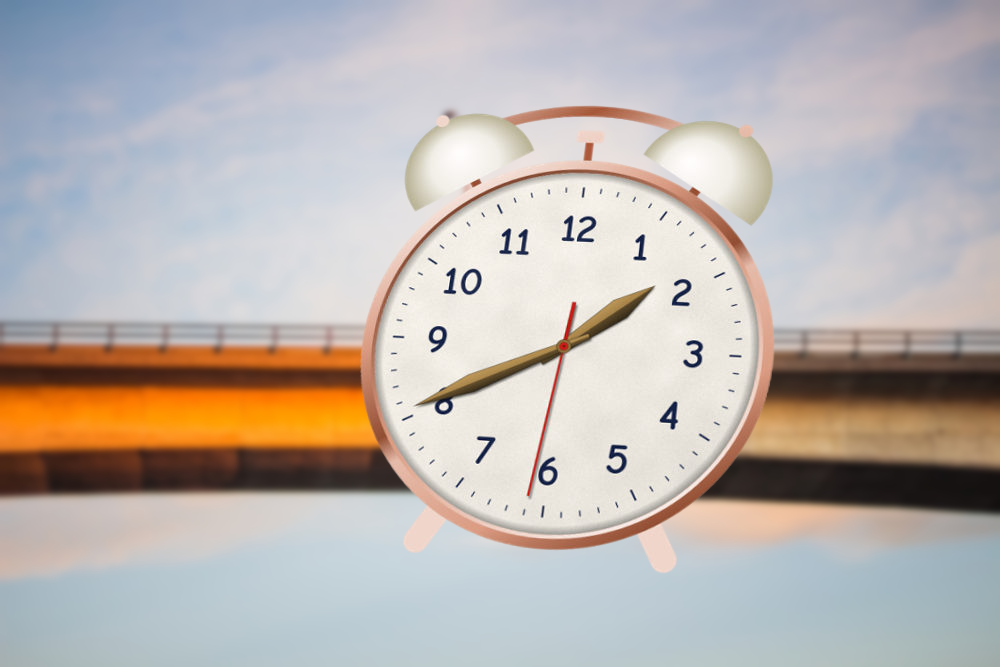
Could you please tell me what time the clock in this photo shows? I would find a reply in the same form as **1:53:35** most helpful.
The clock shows **1:40:31**
